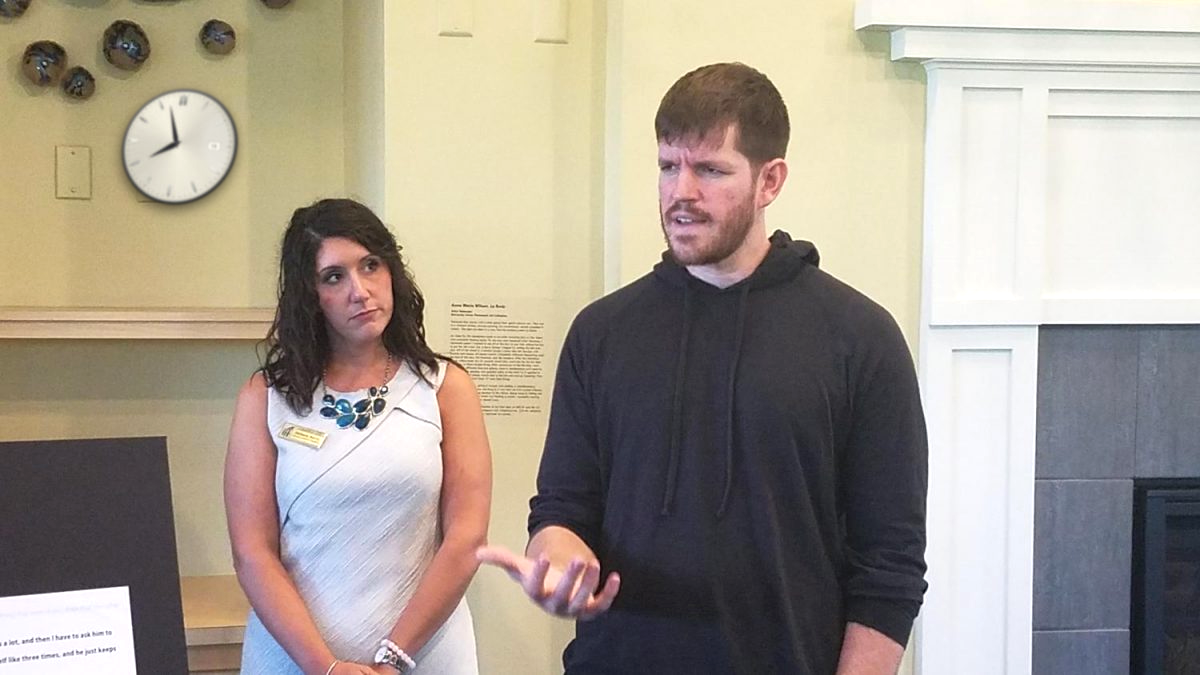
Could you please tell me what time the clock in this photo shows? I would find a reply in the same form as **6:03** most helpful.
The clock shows **7:57**
